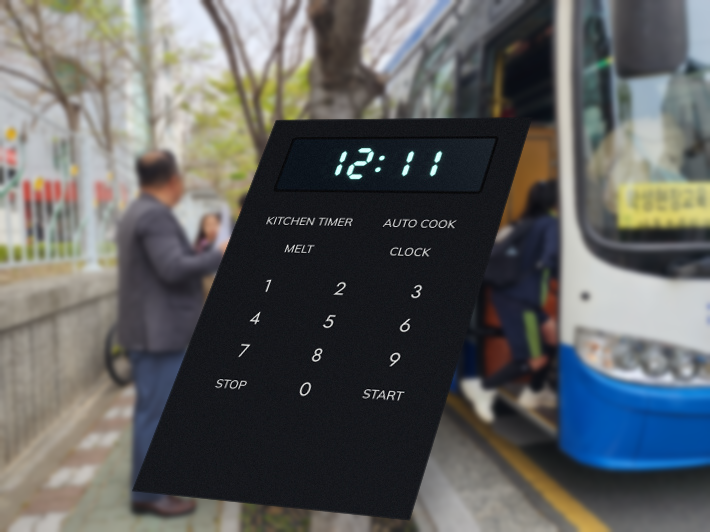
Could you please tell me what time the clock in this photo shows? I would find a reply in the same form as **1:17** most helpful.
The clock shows **12:11**
